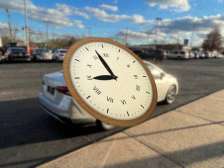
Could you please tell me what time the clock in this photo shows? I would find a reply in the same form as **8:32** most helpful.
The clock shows **8:57**
